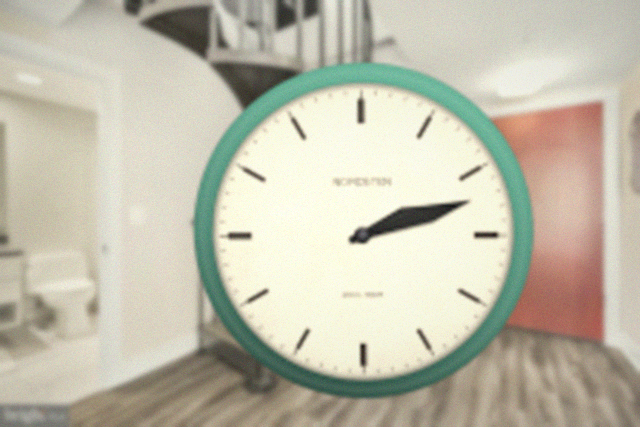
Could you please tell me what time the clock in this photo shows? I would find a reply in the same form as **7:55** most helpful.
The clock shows **2:12**
